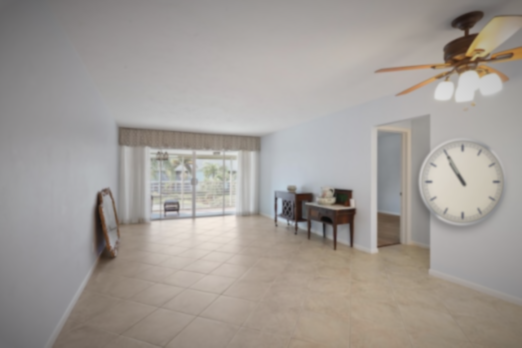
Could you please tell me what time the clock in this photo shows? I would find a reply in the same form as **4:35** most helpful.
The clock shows **10:55**
